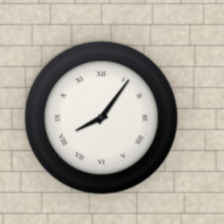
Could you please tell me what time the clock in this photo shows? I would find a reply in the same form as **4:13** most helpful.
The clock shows **8:06**
